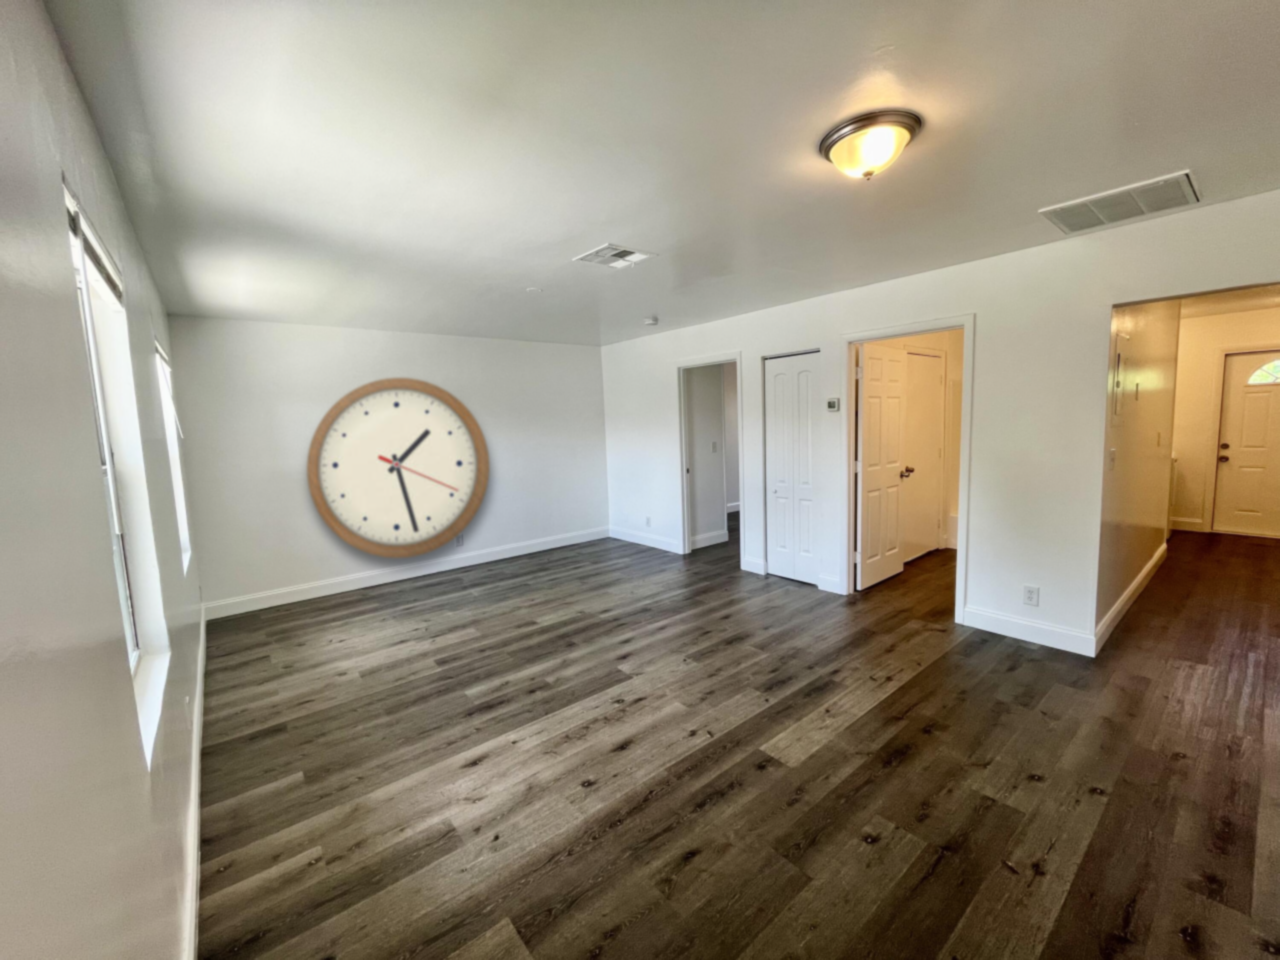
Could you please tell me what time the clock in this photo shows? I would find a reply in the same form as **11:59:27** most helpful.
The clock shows **1:27:19**
